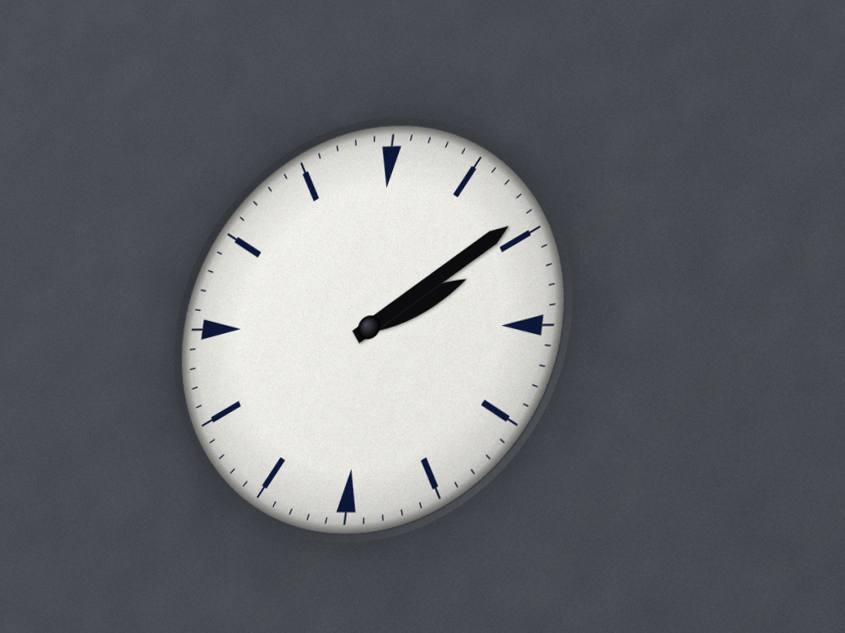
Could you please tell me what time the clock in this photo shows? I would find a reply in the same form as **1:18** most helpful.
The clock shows **2:09**
